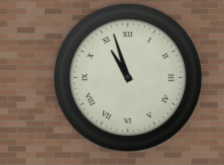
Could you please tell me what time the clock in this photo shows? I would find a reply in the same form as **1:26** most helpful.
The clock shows **10:57**
